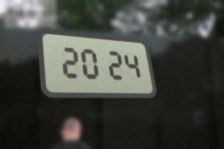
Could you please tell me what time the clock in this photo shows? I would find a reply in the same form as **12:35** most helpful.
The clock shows **20:24**
